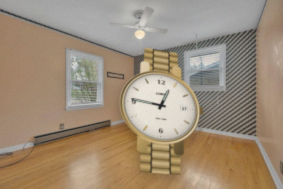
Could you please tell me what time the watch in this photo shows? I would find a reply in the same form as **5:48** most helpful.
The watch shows **12:46**
